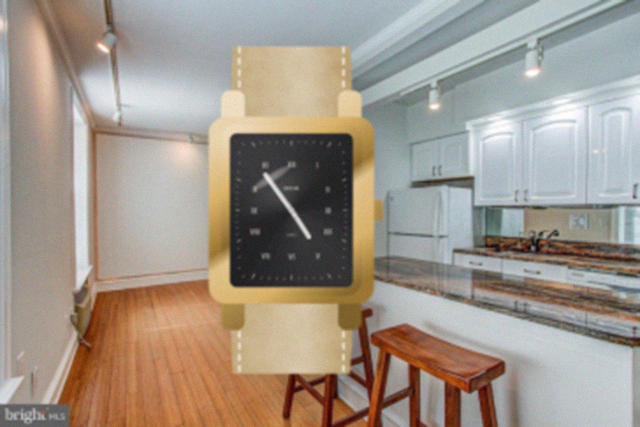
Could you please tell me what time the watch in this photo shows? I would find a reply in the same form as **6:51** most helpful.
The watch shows **4:54**
